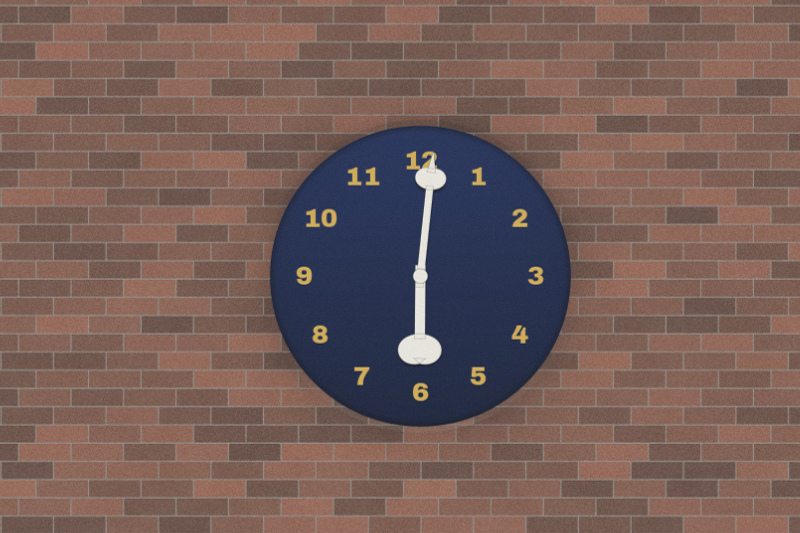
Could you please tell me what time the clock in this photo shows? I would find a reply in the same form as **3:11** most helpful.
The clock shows **6:01**
